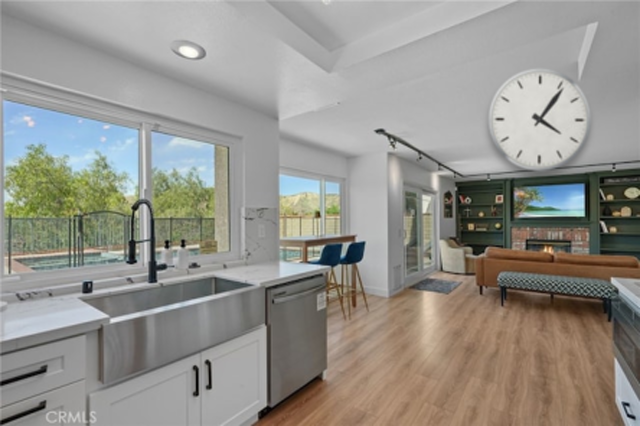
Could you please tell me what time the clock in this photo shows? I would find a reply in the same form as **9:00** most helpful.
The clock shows **4:06**
